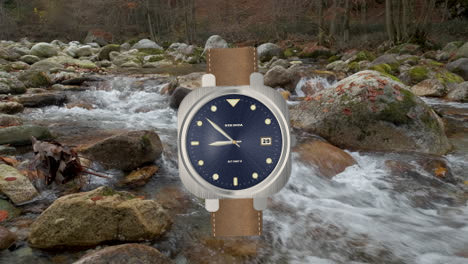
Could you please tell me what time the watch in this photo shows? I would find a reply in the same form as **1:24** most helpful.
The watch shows **8:52**
